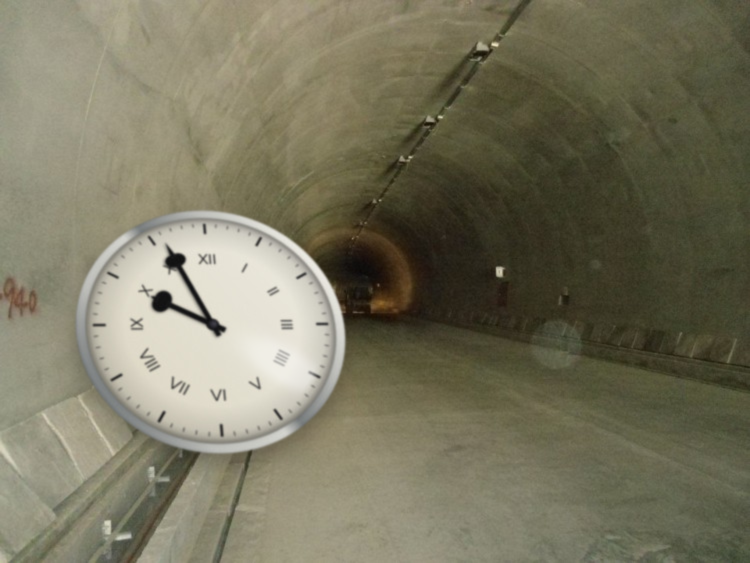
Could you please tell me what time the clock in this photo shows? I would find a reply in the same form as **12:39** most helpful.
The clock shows **9:56**
